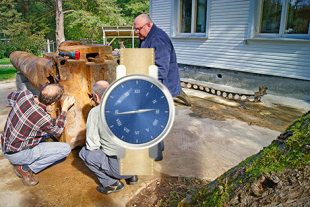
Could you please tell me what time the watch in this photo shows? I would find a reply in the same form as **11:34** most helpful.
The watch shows **2:44**
